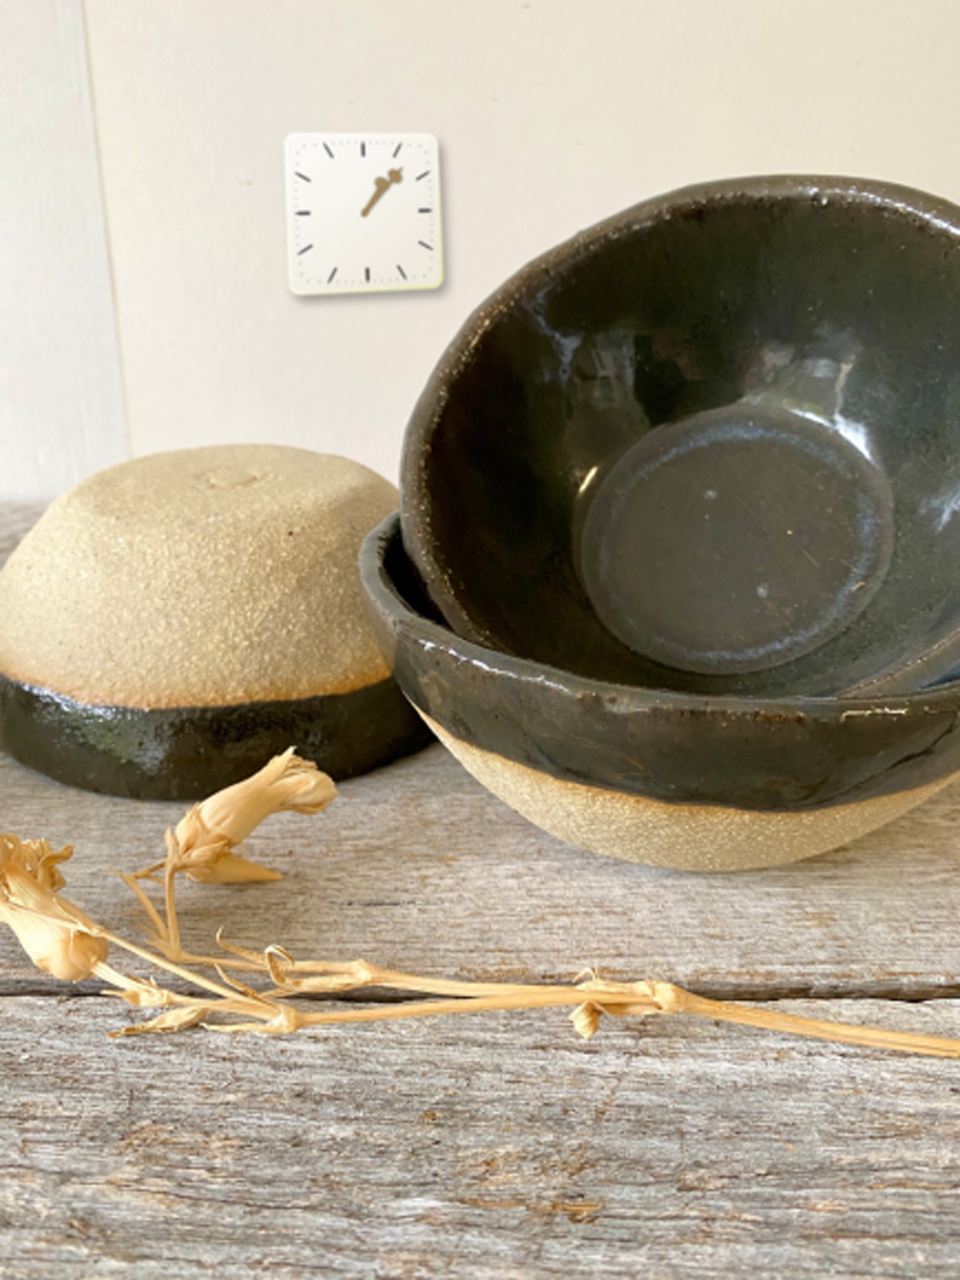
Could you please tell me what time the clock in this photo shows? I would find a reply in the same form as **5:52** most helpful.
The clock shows **1:07**
